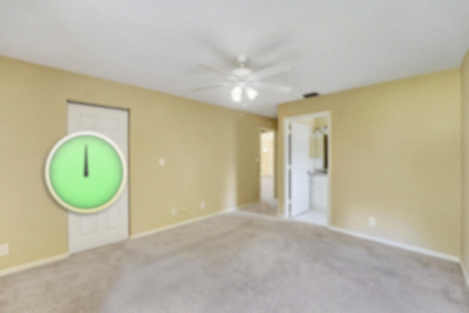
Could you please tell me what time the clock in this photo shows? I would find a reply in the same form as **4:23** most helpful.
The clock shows **12:00**
